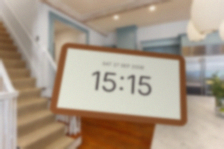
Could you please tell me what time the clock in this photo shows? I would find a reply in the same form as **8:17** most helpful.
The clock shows **15:15**
